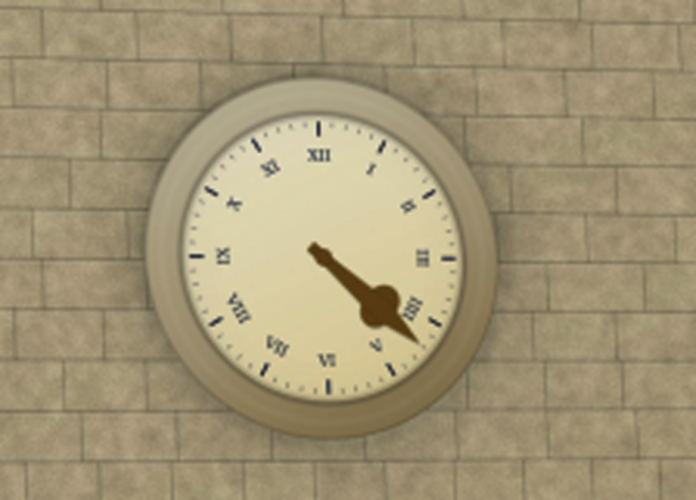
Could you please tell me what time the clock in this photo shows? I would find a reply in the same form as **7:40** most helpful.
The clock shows **4:22**
